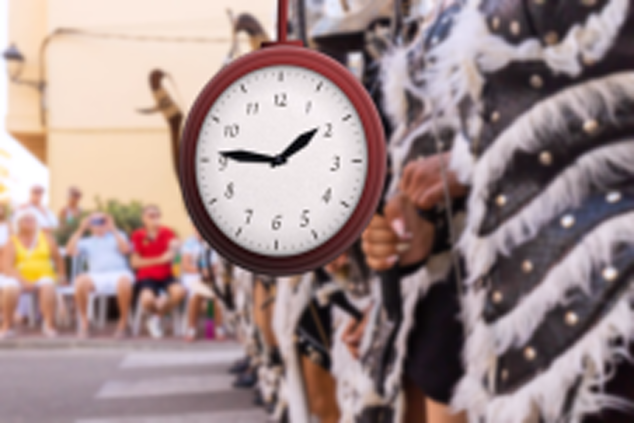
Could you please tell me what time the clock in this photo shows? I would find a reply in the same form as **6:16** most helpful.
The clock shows **1:46**
